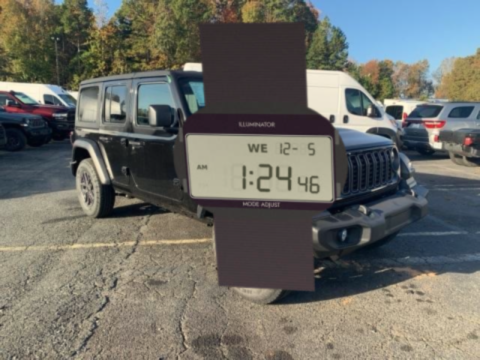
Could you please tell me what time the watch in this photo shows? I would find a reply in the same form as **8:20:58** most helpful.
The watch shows **1:24:46**
